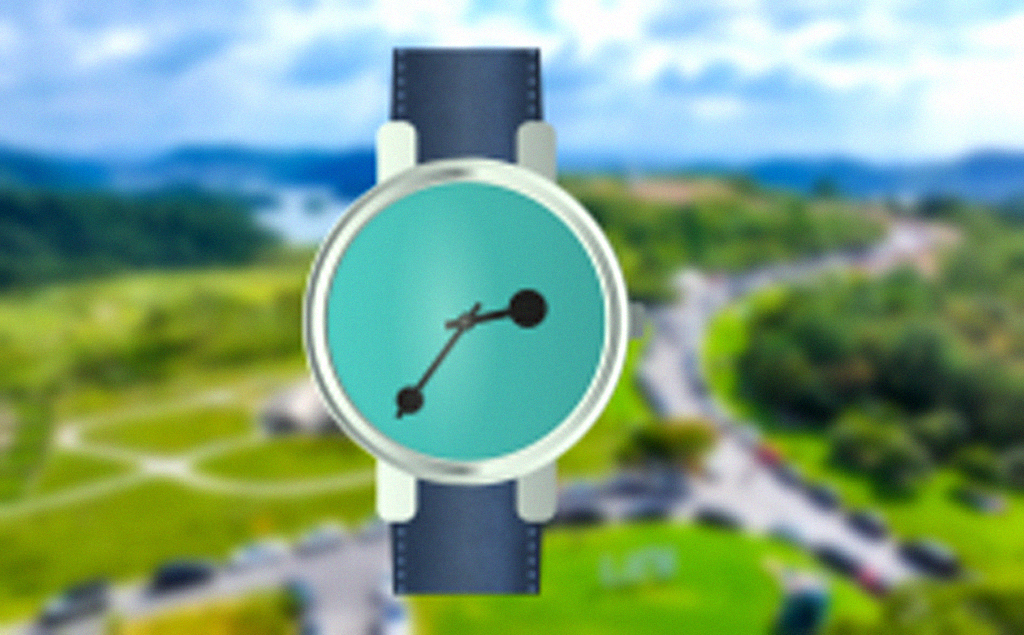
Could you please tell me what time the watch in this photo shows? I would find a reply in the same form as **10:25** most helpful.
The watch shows **2:36**
